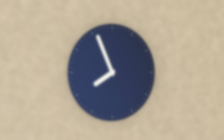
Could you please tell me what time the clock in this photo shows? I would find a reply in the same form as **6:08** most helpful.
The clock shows **7:56**
